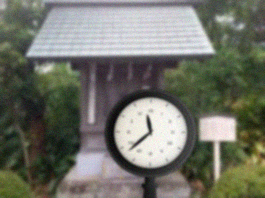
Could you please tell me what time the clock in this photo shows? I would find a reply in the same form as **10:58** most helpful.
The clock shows **11:38**
